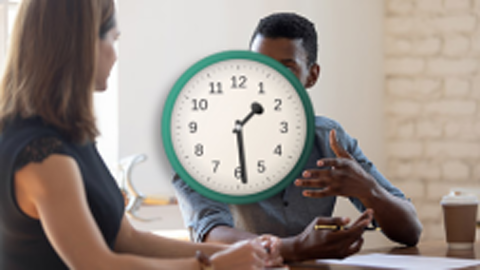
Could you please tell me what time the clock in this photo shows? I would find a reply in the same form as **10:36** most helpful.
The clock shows **1:29**
